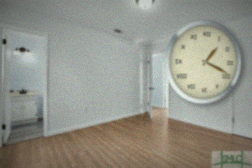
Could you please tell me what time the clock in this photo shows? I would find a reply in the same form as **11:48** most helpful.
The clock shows **1:19**
